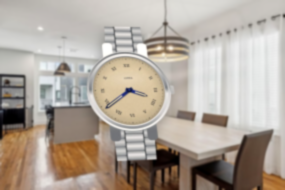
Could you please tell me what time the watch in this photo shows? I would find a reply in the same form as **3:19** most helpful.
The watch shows **3:39**
